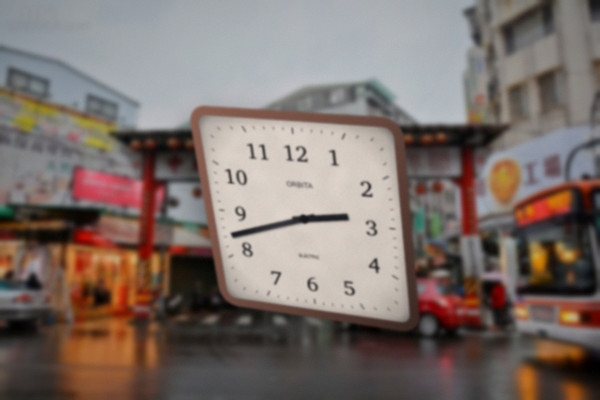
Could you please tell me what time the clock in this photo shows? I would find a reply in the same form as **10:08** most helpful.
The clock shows **2:42**
